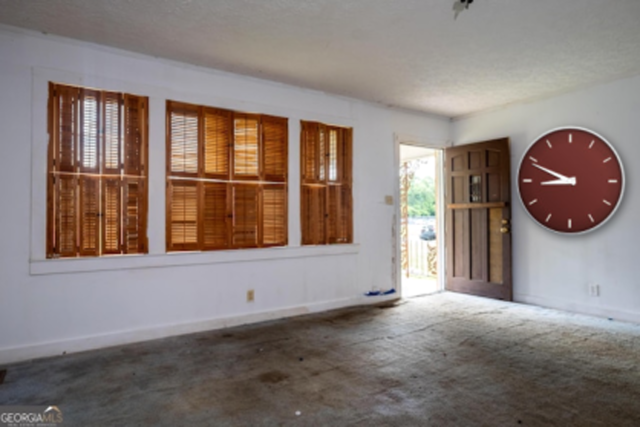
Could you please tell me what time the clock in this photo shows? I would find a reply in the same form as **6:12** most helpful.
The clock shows **8:49**
